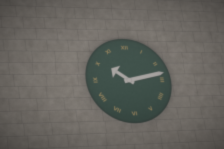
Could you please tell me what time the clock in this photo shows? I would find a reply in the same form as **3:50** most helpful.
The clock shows **10:13**
